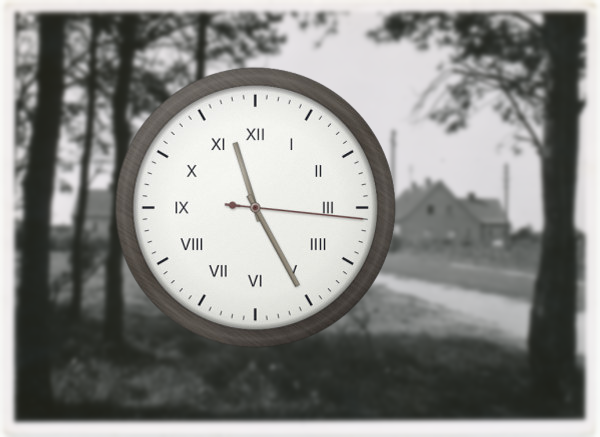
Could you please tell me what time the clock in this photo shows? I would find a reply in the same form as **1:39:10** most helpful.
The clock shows **11:25:16**
